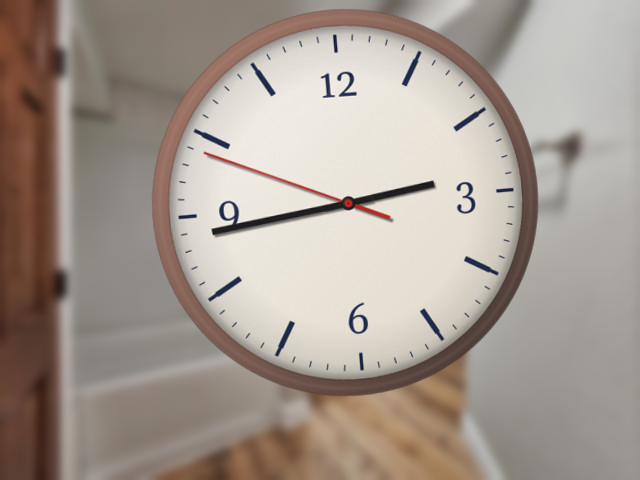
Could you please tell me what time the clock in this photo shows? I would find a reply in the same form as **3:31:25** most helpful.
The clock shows **2:43:49**
